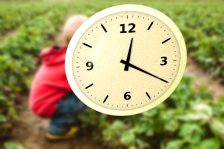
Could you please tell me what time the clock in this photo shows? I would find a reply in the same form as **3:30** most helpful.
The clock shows **12:20**
